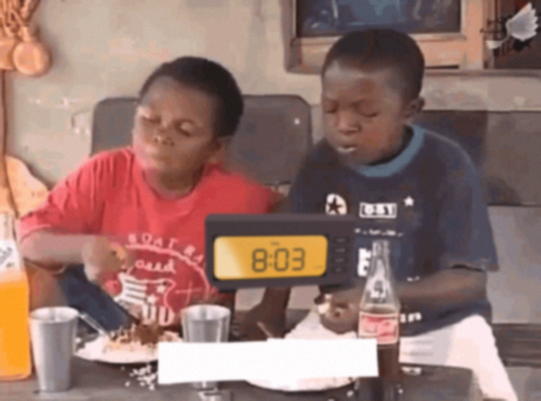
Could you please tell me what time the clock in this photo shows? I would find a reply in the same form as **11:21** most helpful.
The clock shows **8:03**
